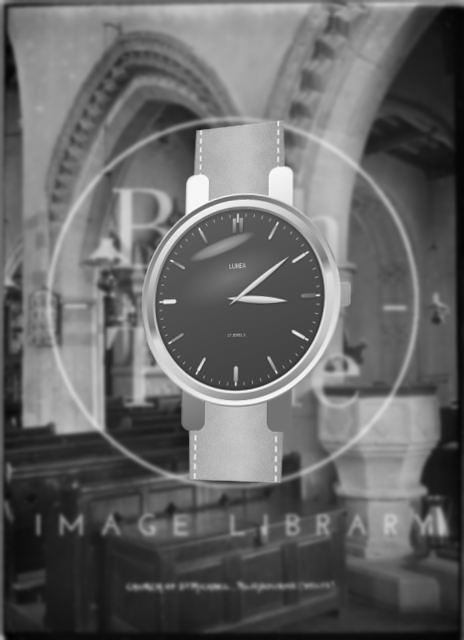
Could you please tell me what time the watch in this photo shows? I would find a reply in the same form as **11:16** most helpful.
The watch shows **3:09**
